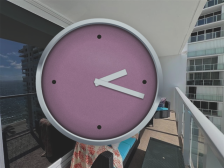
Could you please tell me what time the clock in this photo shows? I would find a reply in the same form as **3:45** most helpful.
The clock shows **2:18**
